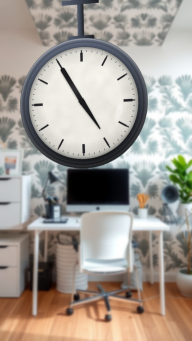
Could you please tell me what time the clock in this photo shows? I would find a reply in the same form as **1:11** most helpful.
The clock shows **4:55**
